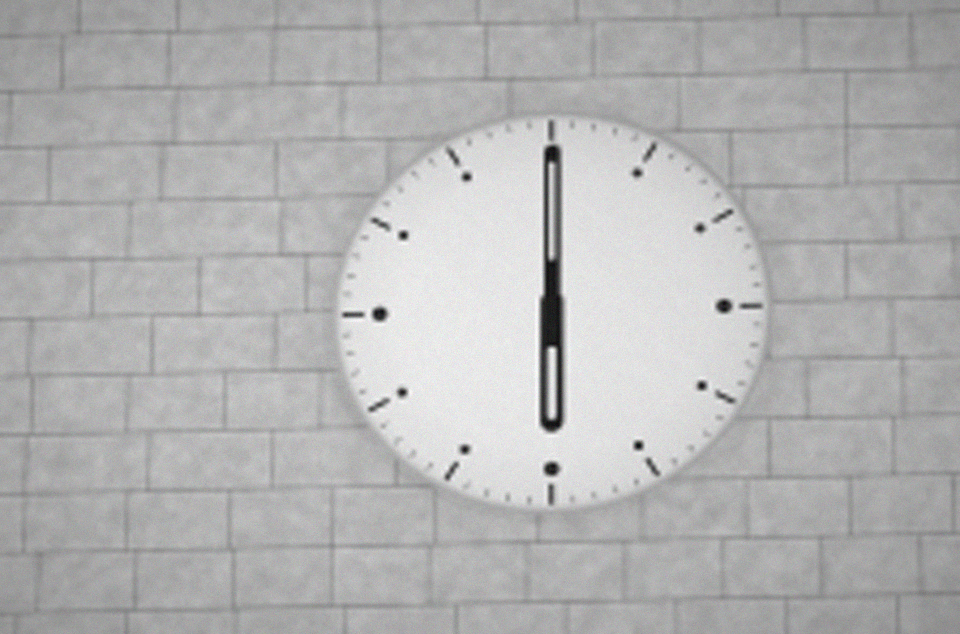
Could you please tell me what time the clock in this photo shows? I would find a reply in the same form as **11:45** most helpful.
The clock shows **6:00**
